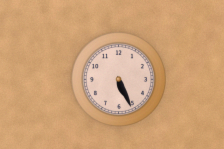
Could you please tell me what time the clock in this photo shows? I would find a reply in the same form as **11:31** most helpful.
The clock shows **5:26**
